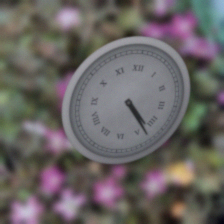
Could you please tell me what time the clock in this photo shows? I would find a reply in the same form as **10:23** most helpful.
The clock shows **4:23**
